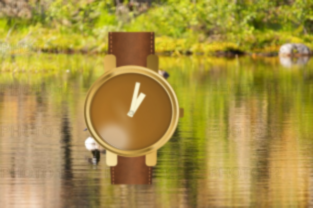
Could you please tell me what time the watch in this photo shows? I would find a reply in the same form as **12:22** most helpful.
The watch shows **1:02**
